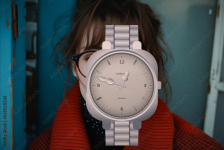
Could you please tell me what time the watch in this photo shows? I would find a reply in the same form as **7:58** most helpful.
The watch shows **12:48**
